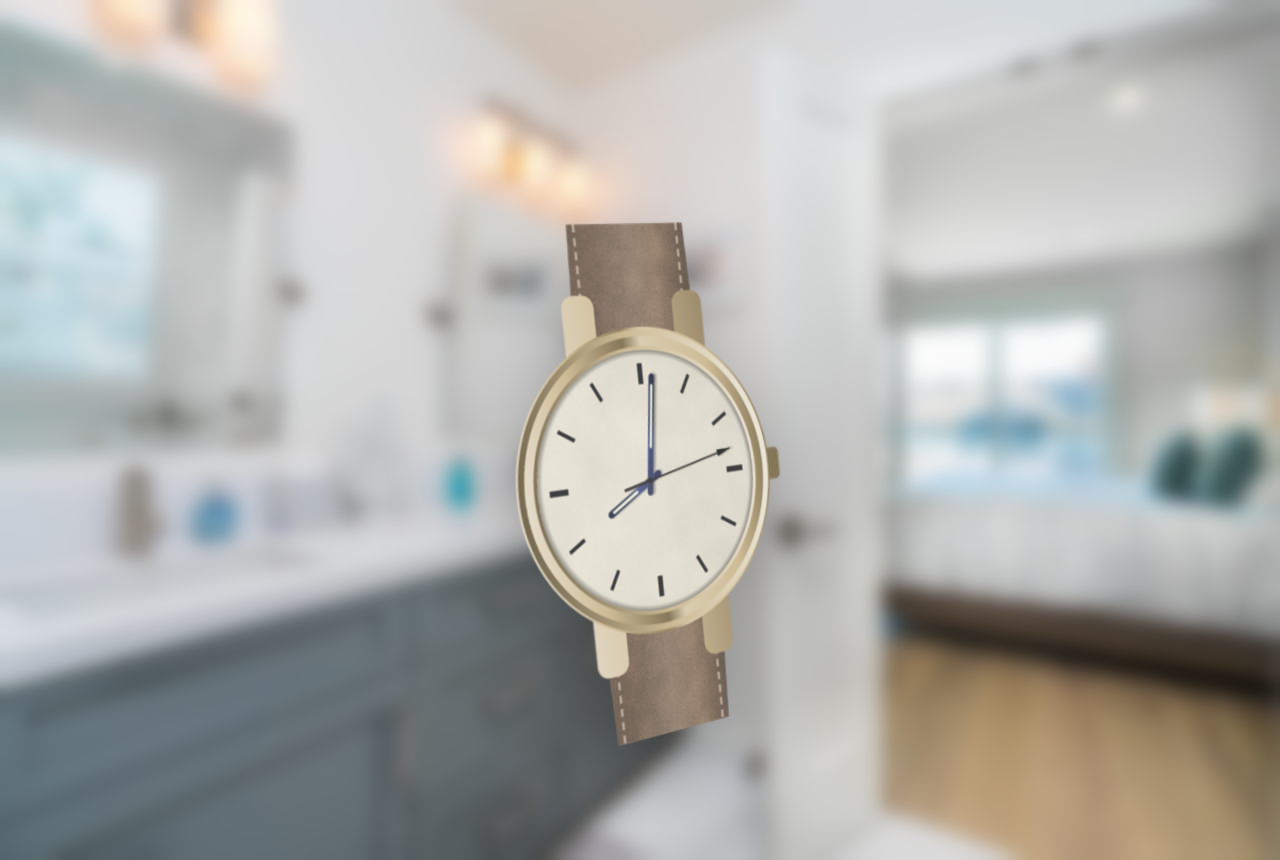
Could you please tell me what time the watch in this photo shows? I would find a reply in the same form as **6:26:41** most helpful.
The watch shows **8:01:13**
